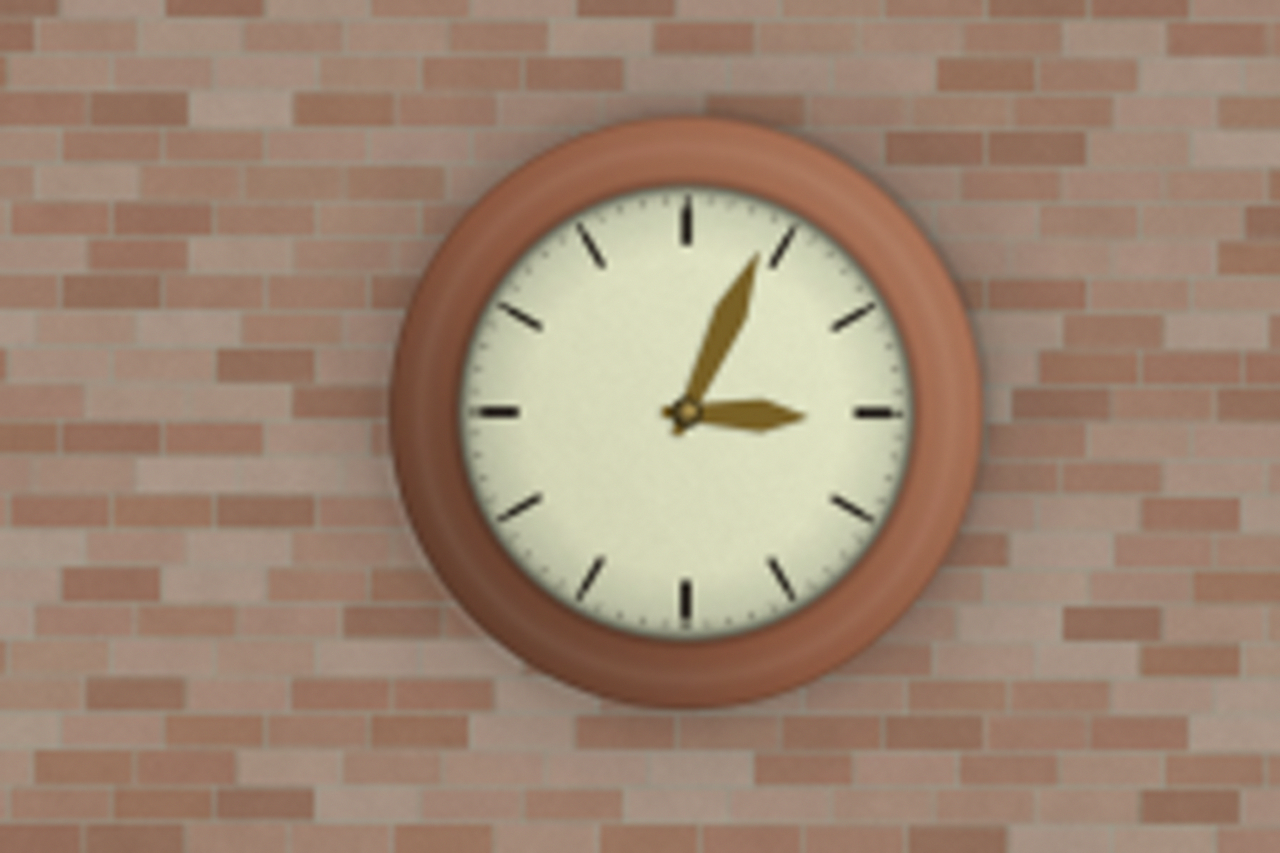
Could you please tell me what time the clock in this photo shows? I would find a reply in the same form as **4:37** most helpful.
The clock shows **3:04**
